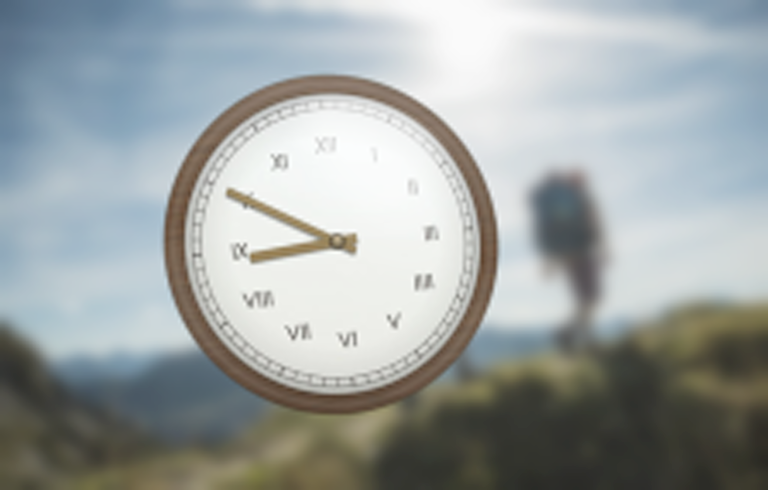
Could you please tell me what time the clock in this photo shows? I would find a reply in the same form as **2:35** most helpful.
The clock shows **8:50**
